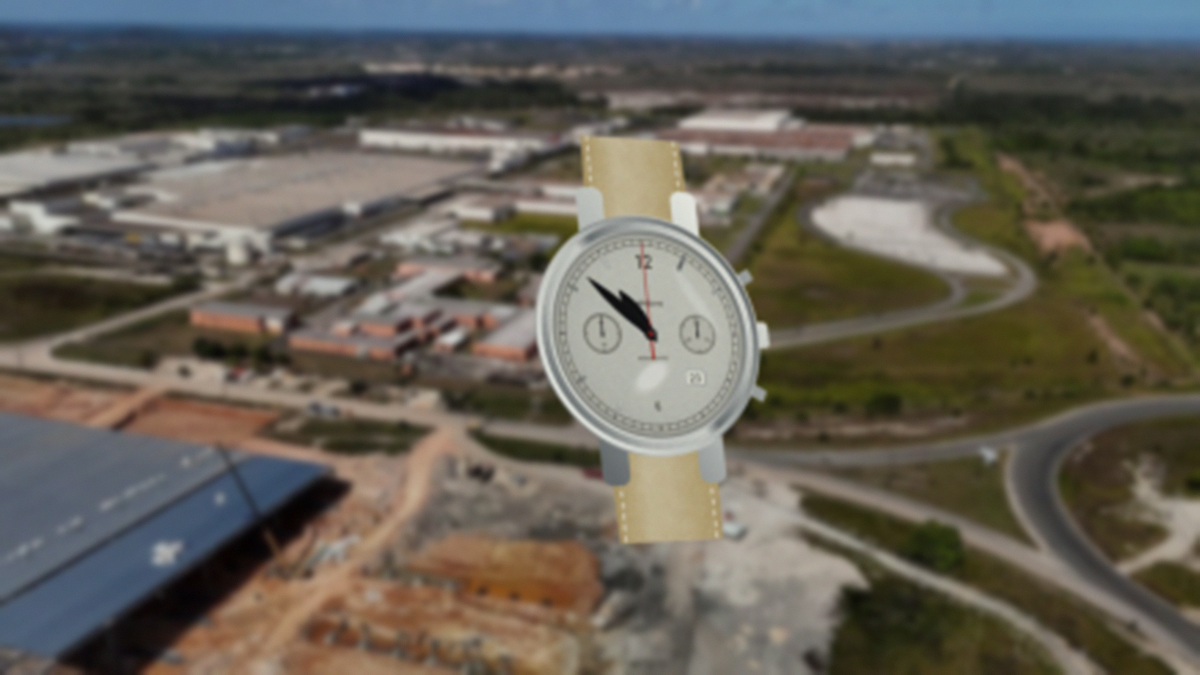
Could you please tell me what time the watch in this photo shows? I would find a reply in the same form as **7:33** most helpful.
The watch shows **10:52**
